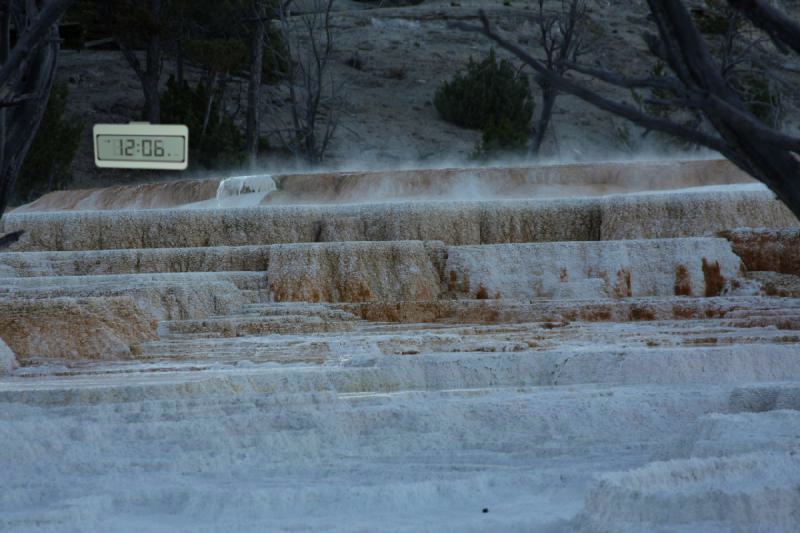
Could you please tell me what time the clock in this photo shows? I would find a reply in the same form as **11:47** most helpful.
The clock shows **12:06**
